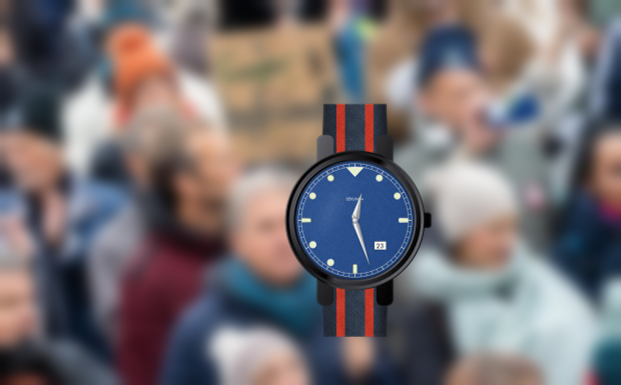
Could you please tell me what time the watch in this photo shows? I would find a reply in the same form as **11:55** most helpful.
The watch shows **12:27**
